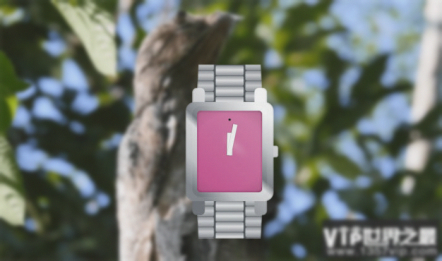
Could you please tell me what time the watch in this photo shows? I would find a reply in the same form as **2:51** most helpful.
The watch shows **12:02**
